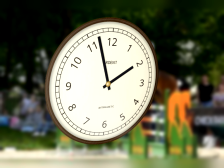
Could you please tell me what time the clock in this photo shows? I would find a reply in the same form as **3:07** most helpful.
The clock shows **1:57**
